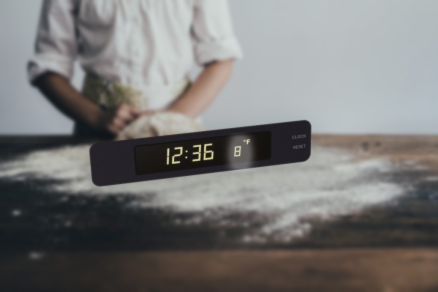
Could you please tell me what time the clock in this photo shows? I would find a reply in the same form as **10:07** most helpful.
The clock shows **12:36**
